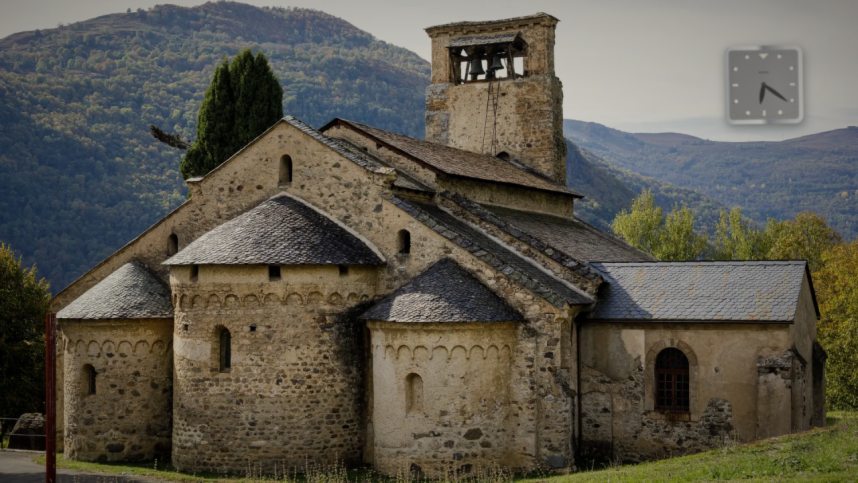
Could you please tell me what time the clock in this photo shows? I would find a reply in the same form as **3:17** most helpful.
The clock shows **6:21**
